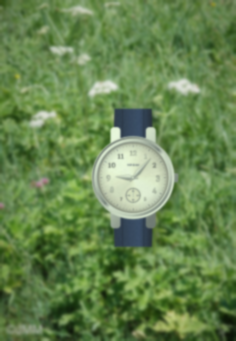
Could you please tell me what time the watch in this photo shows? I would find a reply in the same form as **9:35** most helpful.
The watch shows **9:07**
